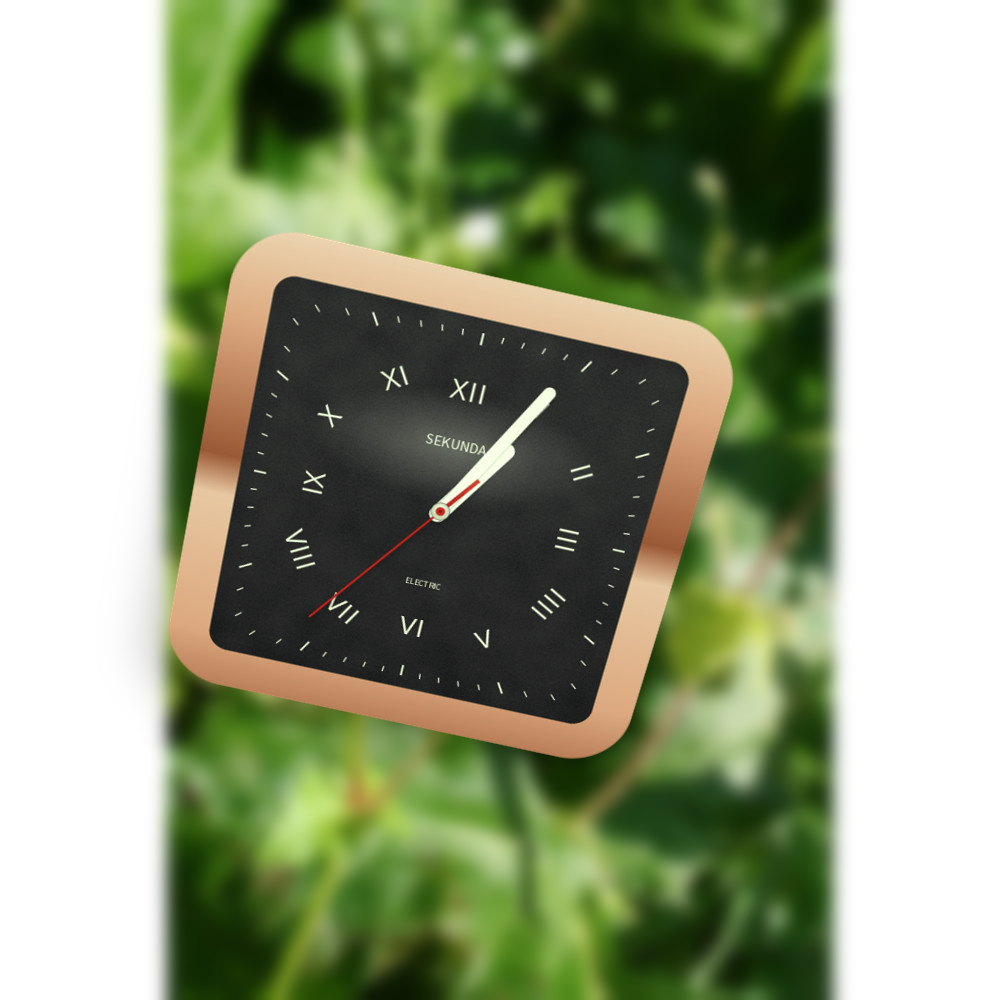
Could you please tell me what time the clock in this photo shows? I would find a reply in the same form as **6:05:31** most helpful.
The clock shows **1:04:36**
